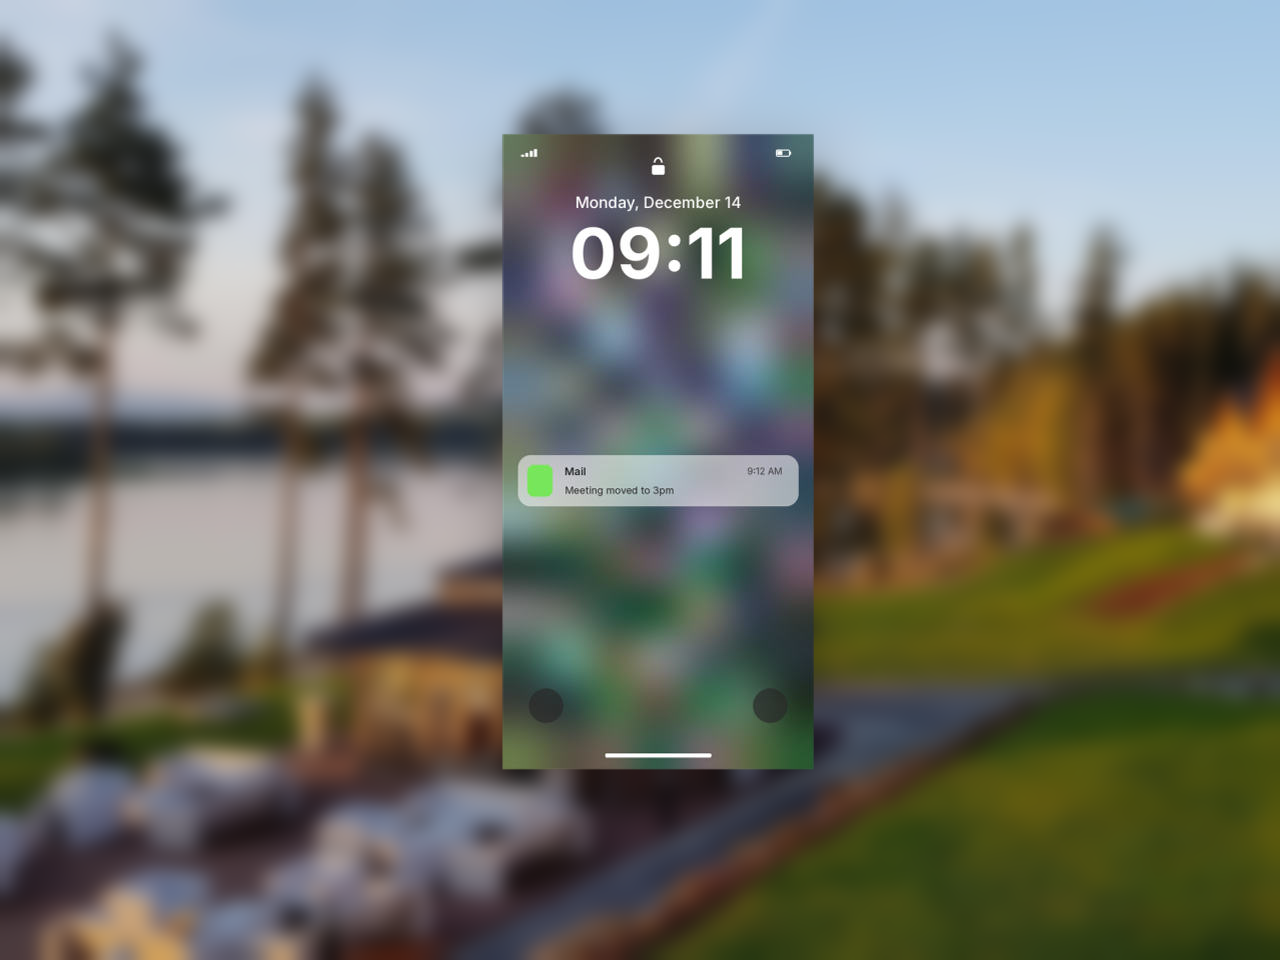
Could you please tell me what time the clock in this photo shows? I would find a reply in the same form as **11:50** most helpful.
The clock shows **9:11**
